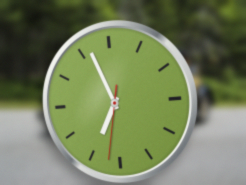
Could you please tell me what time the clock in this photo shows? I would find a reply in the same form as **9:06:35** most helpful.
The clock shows **6:56:32**
